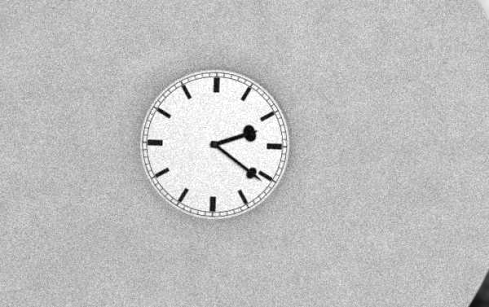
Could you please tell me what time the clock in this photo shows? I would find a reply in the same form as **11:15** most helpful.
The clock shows **2:21**
